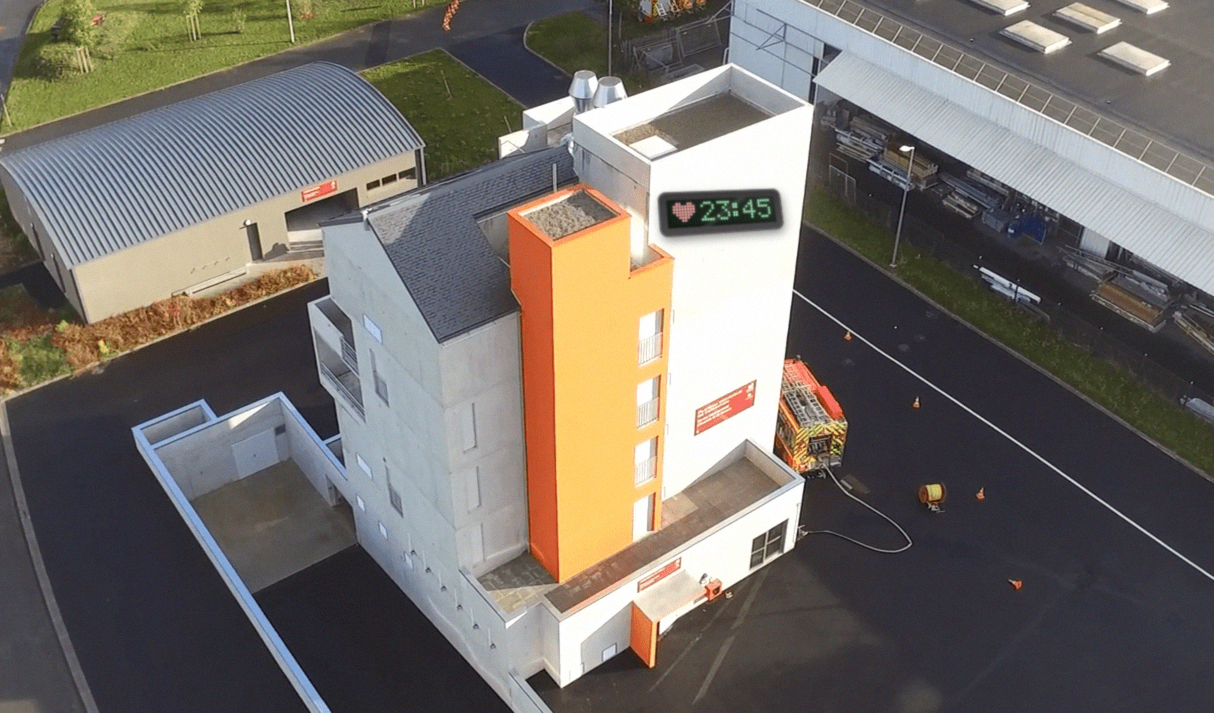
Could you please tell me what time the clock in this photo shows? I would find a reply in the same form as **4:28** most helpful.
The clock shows **23:45**
